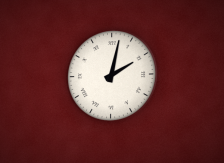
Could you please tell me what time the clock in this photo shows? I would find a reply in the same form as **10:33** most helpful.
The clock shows **2:02**
